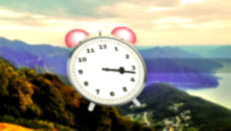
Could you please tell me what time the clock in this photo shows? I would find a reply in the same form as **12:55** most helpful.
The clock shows **3:17**
